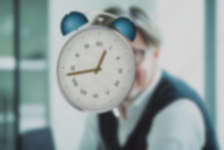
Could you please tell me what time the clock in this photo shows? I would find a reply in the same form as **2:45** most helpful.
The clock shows **12:43**
